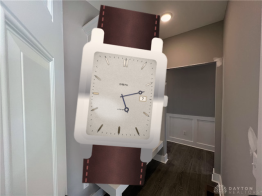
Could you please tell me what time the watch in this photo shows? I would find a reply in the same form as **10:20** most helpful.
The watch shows **5:12**
